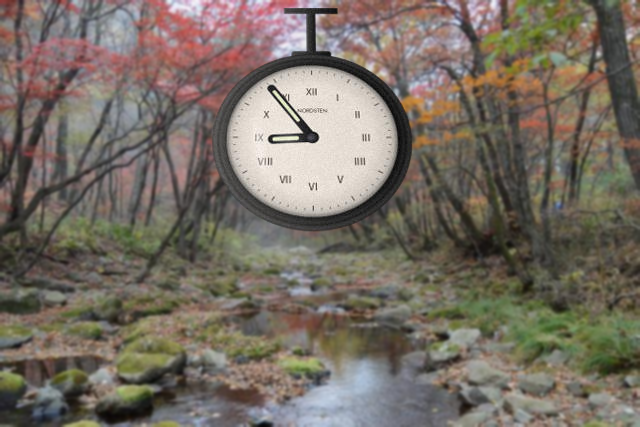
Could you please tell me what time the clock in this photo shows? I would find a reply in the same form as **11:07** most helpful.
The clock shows **8:54**
